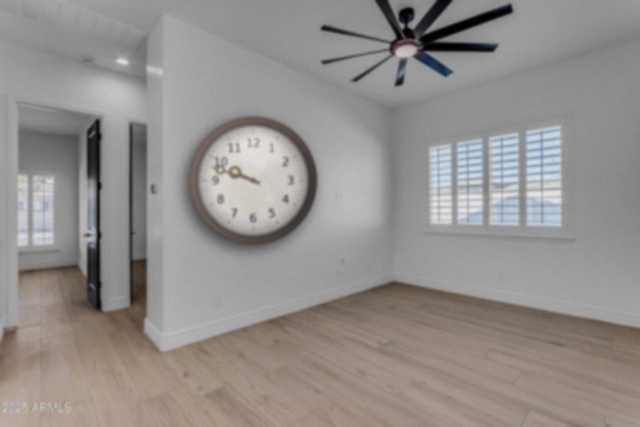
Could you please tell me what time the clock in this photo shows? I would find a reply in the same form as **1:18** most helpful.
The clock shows **9:48**
